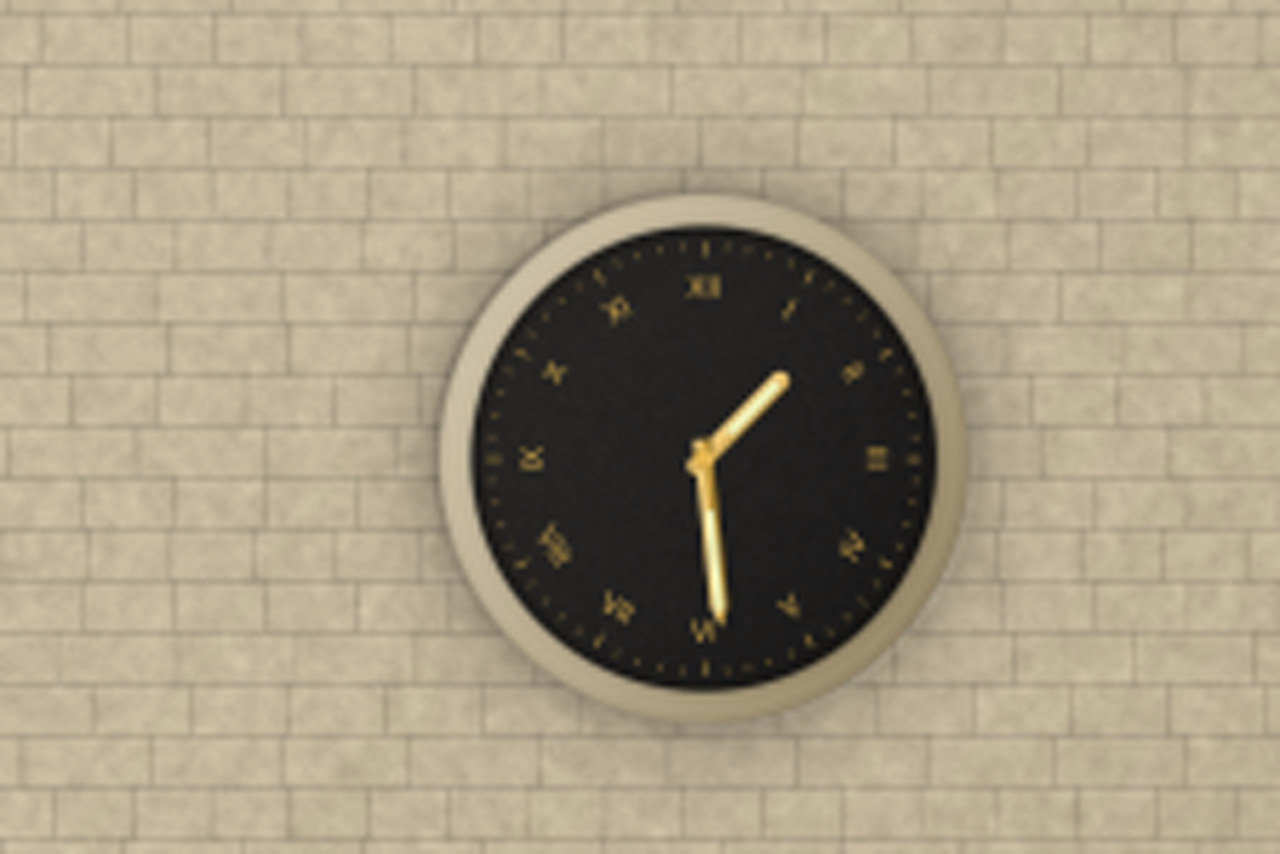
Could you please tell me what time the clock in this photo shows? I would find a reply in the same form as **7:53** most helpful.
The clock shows **1:29**
